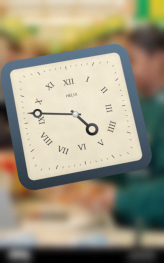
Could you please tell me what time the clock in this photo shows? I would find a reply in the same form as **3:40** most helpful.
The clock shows **4:47**
